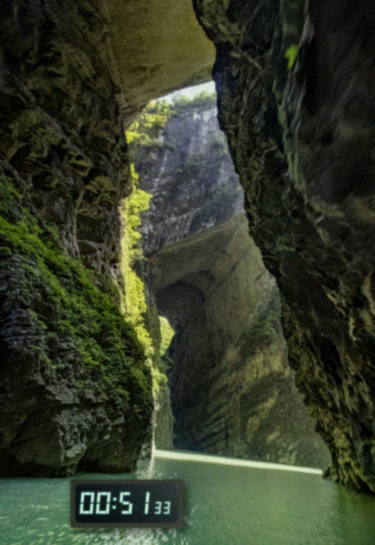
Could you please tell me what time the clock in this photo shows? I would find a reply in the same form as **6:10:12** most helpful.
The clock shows **0:51:33**
